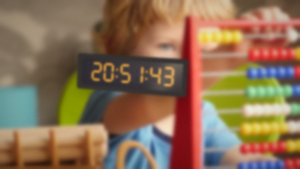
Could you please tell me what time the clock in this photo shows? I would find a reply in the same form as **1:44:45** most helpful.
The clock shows **20:51:43**
